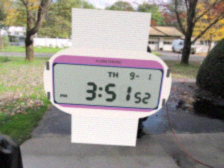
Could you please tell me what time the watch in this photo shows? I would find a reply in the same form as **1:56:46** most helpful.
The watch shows **3:51:52**
